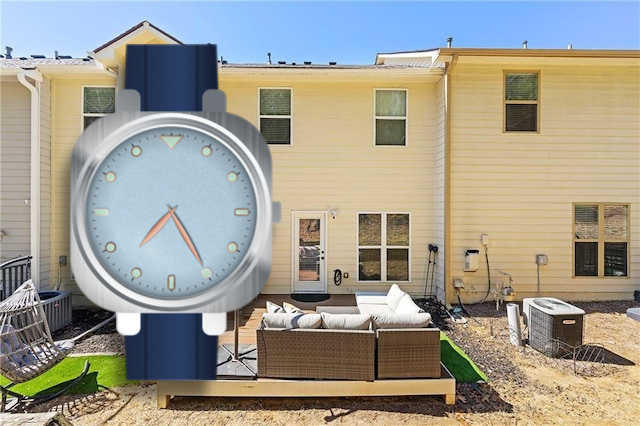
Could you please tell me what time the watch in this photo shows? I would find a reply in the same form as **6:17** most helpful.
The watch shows **7:25**
